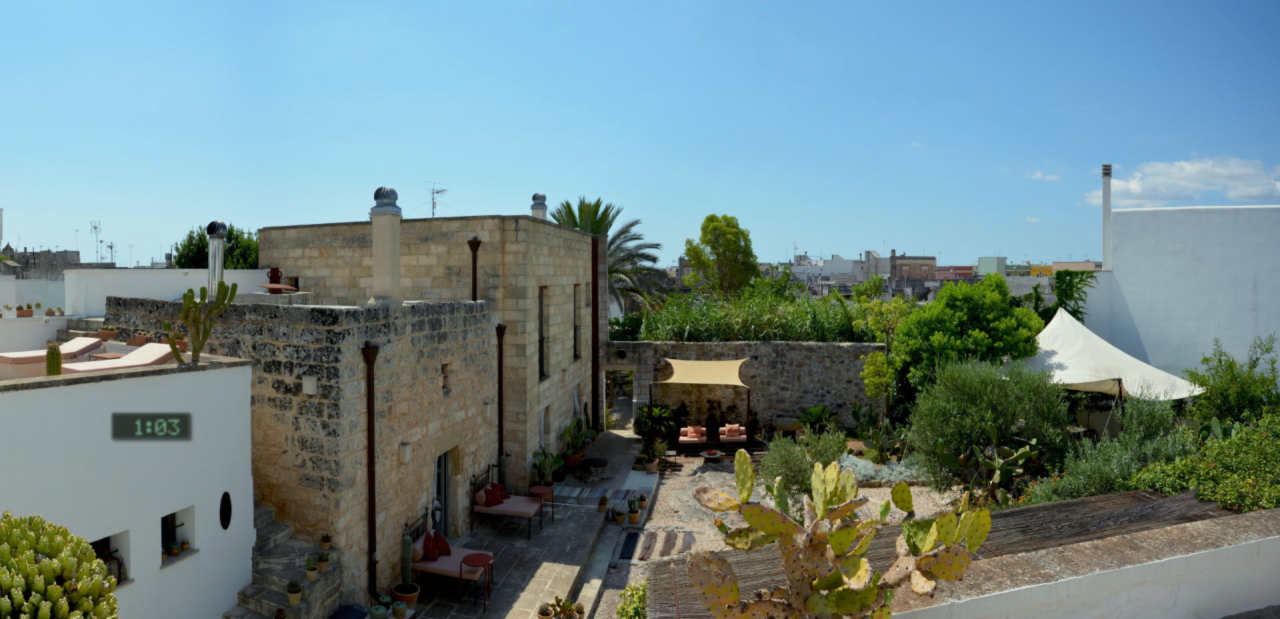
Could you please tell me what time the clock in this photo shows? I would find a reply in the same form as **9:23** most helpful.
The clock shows **1:03**
